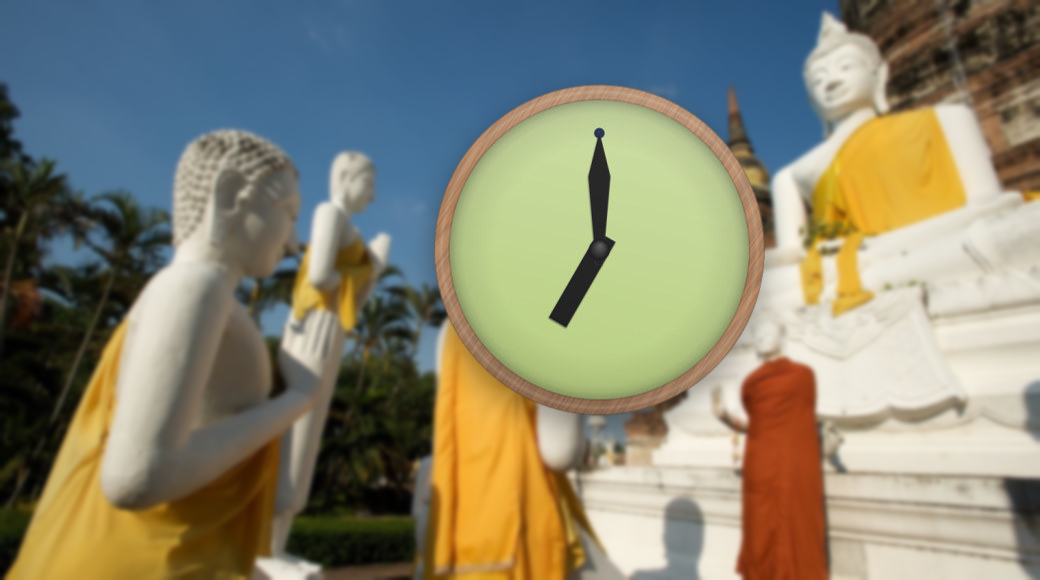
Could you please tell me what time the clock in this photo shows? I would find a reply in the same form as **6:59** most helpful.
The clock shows **7:00**
